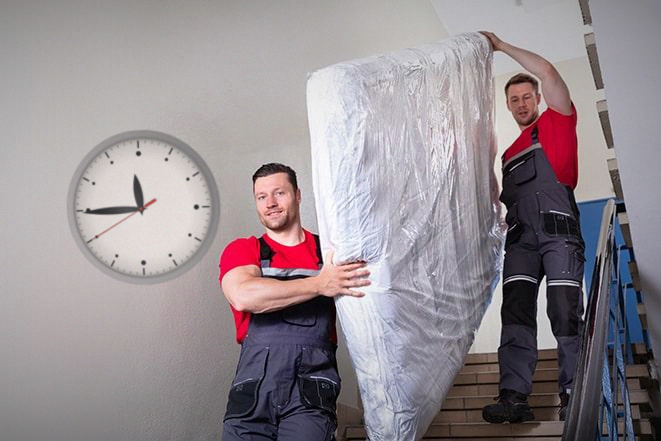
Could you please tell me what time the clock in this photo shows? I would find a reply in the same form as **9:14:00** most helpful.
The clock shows **11:44:40**
